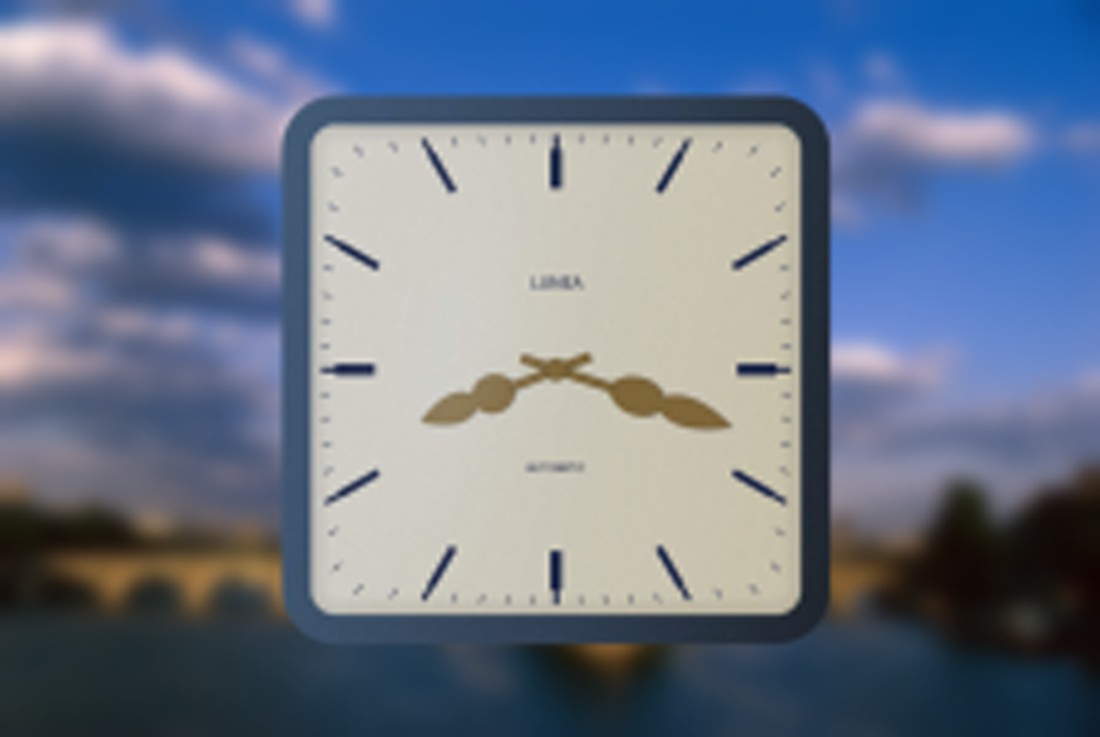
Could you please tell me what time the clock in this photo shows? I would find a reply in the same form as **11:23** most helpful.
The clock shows **8:18**
